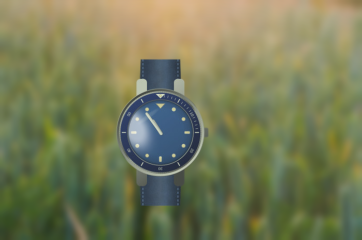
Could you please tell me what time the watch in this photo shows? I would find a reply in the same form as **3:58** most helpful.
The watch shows **10:54**
